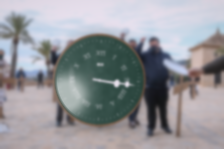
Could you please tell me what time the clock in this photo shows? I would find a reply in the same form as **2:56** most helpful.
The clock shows **3:16**
